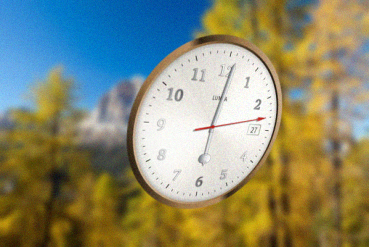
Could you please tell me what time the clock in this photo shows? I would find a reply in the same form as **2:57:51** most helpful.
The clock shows **6:01:13**
